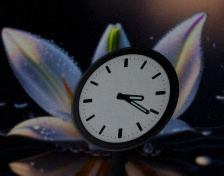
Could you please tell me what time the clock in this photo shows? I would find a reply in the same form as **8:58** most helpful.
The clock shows **3:21**
